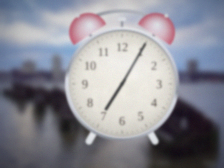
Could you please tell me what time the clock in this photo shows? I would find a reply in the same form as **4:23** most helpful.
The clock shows **7:05**
